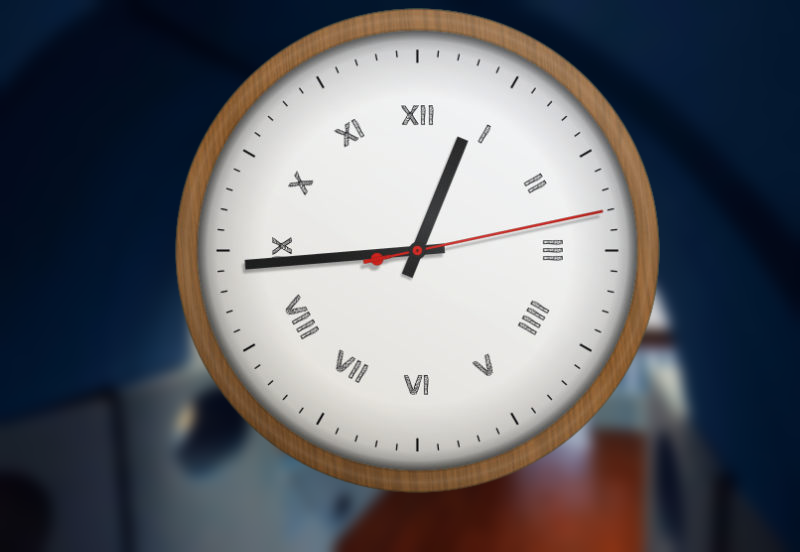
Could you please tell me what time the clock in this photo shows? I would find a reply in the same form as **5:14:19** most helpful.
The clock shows **12:44:13**
